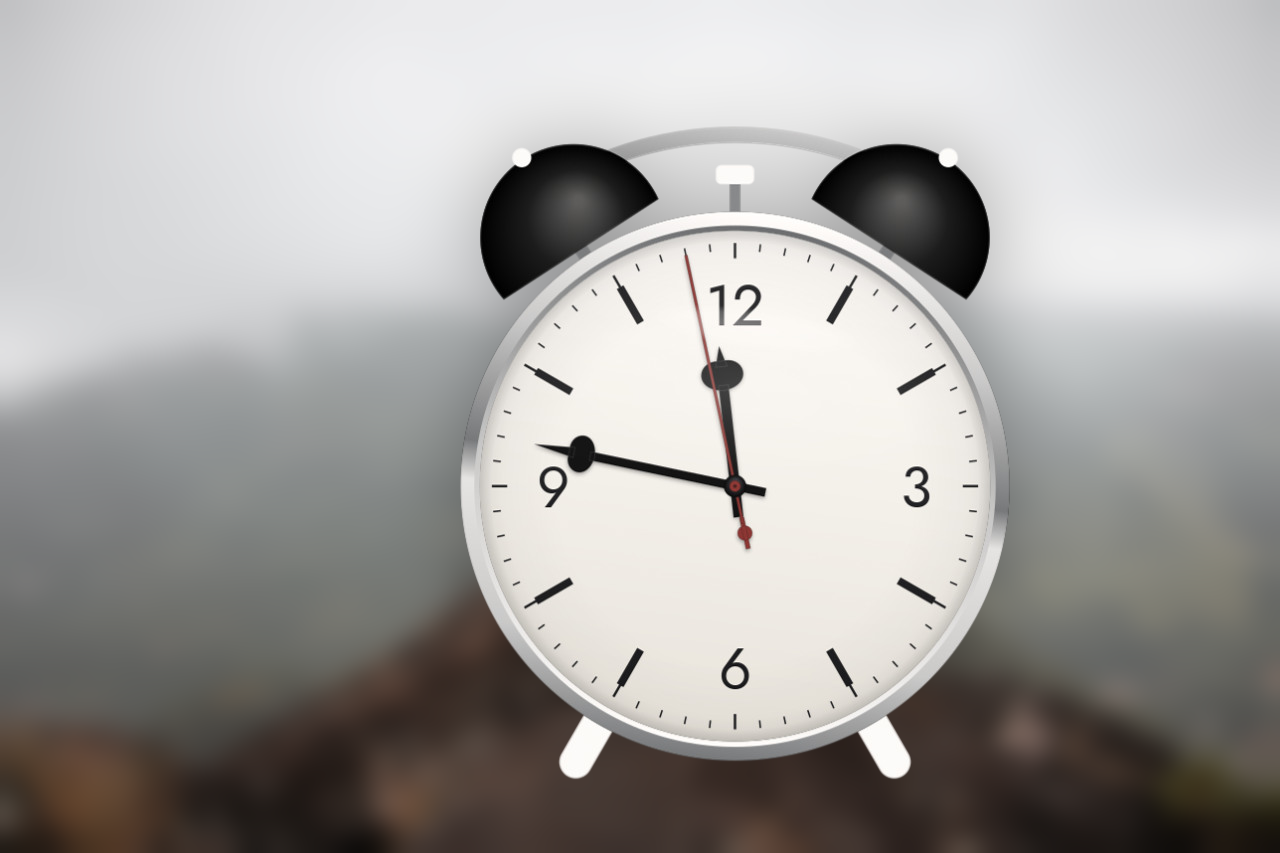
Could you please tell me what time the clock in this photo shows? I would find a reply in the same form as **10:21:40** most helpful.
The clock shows **11:46:58**
